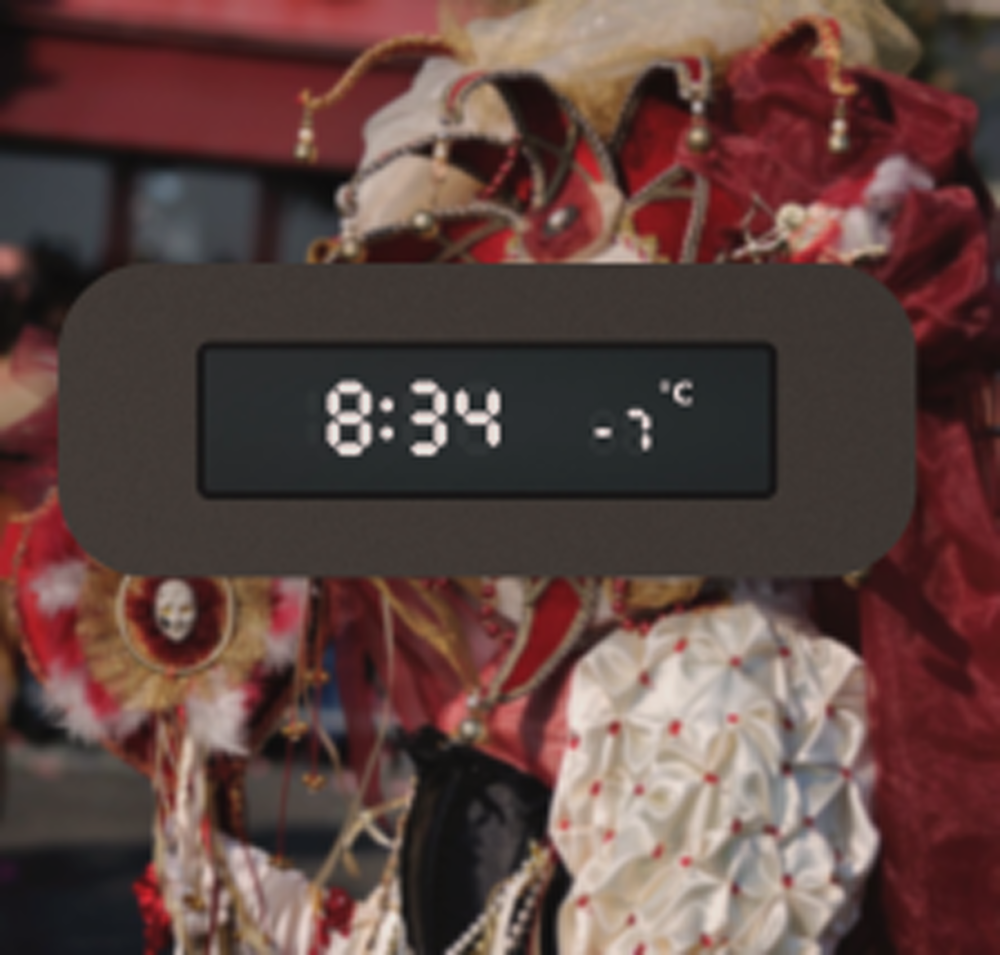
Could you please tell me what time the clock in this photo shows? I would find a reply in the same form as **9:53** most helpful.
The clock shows **8:34**
